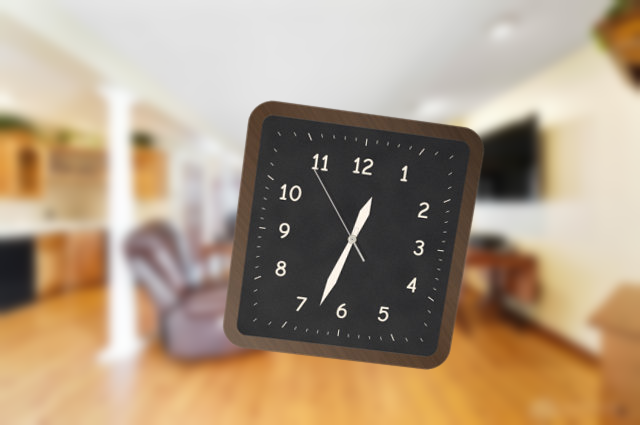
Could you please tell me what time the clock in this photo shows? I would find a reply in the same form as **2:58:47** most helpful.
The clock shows **12:32:54**
